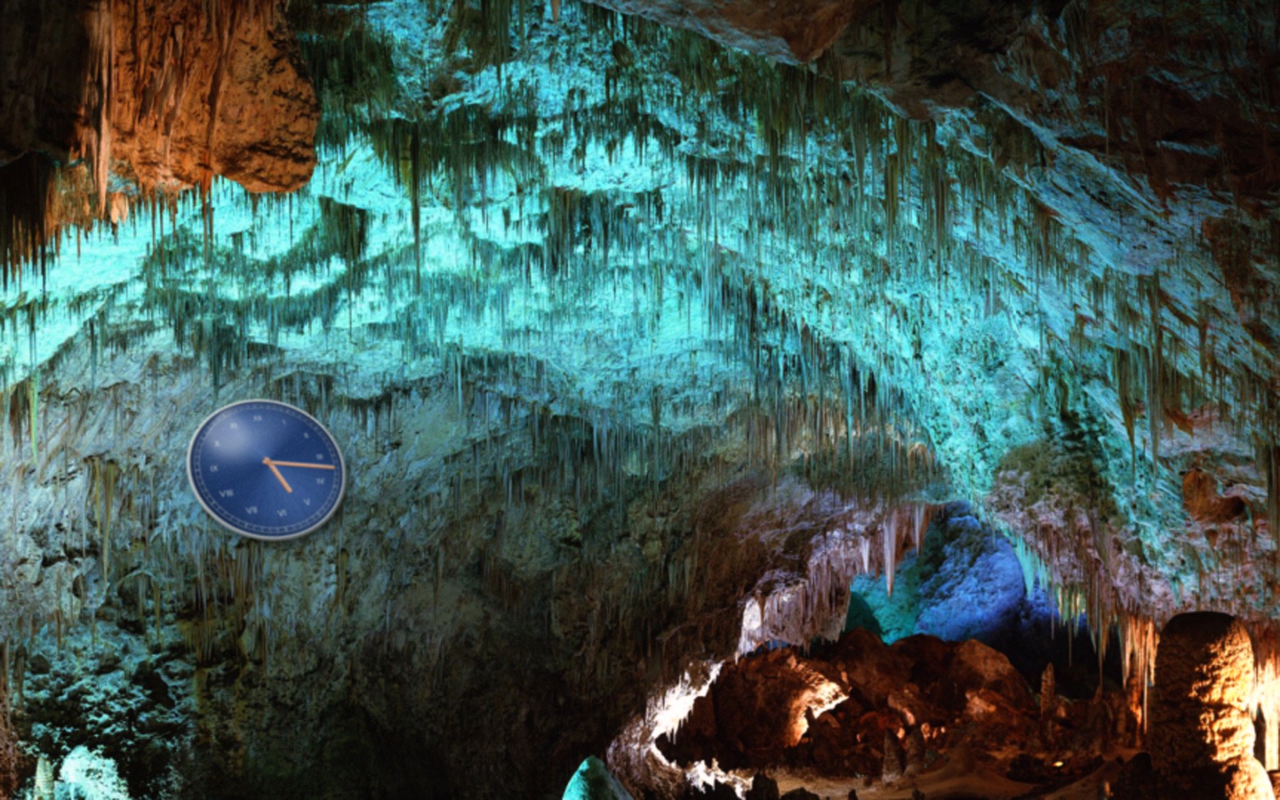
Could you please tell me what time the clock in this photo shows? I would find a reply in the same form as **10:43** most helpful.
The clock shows **5:17**
